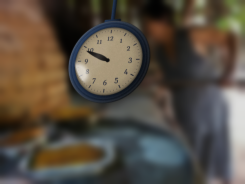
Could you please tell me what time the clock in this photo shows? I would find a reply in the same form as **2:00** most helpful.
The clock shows **9:49**
